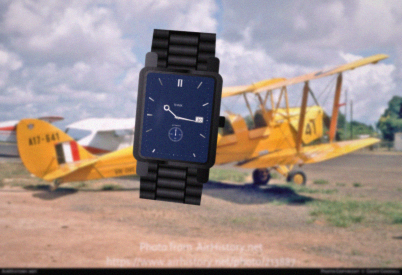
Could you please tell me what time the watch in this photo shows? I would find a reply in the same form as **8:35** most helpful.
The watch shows **10:16**
